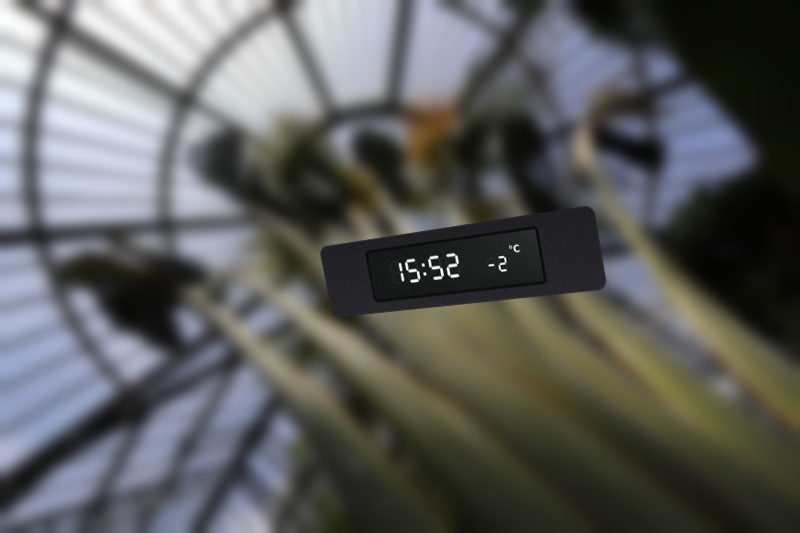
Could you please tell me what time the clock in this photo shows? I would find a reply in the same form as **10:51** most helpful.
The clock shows **15:52**
